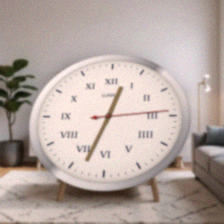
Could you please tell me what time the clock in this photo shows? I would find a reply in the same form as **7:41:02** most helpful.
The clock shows **12:33:14**
